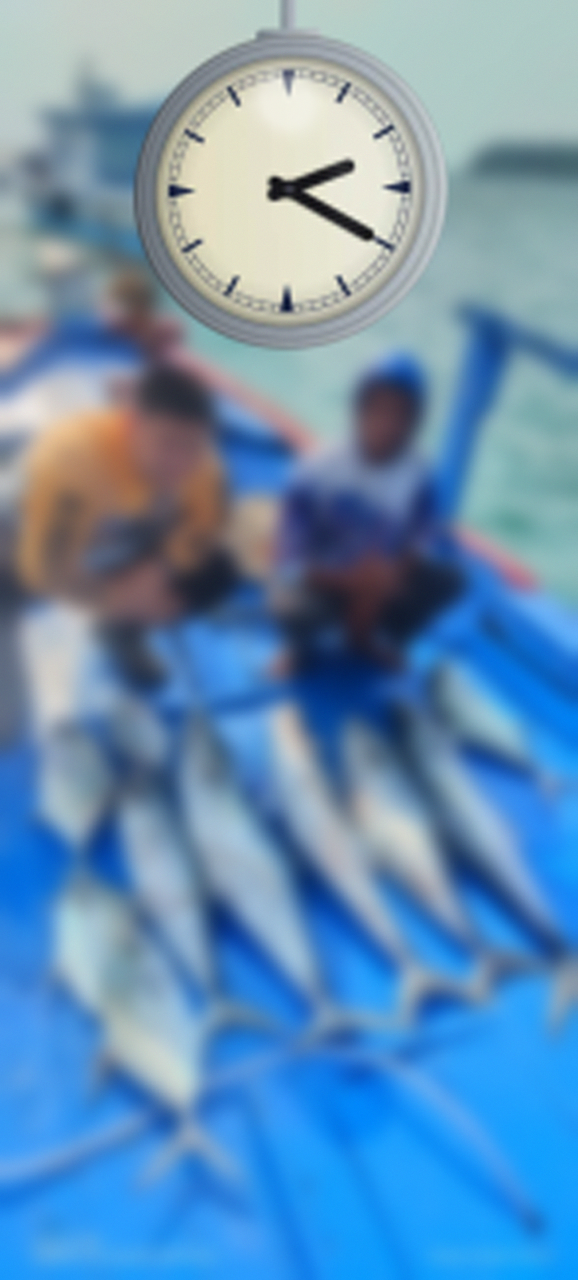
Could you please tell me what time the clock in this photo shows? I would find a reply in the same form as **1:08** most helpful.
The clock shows **2:20**
